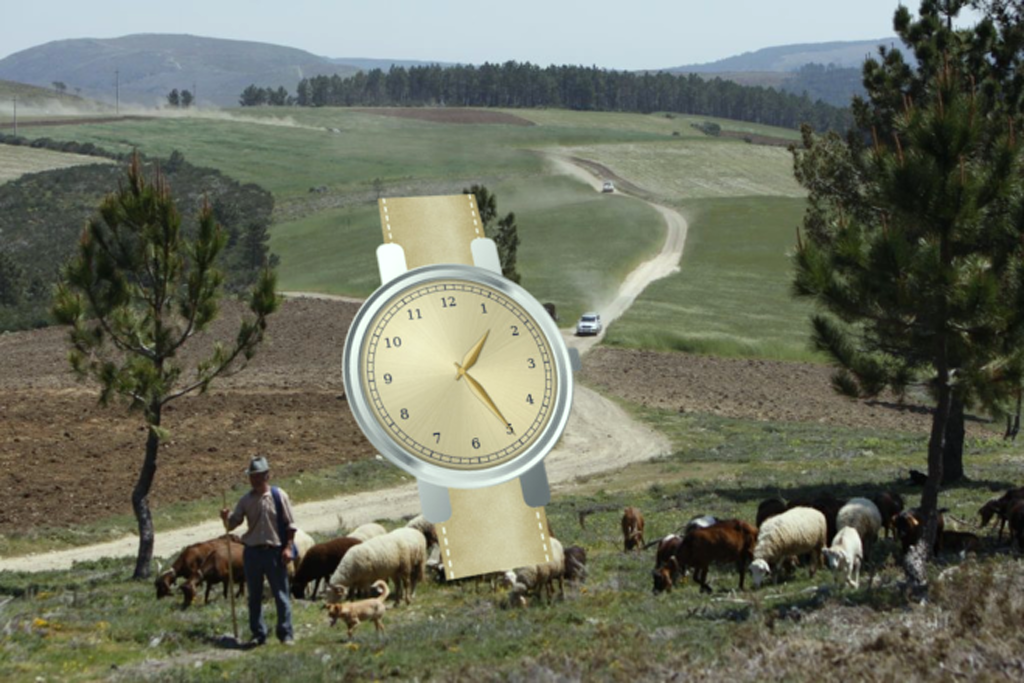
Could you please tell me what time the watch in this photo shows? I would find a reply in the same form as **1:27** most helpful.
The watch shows **1:25**
